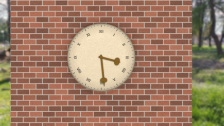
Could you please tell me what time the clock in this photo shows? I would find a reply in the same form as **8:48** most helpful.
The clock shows **3:29**
